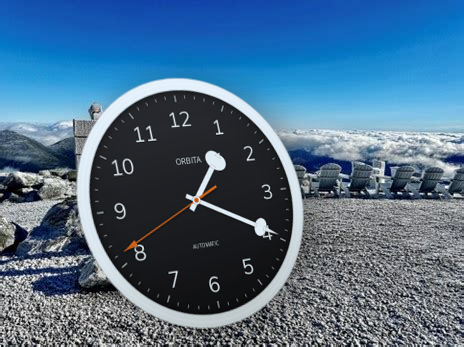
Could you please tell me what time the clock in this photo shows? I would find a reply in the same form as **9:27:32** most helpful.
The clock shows **1:19:41**
